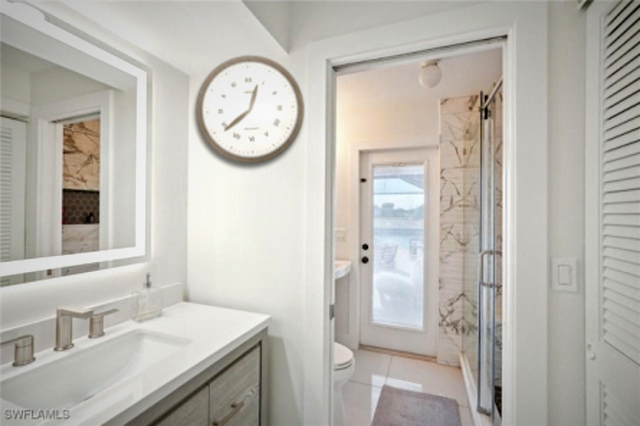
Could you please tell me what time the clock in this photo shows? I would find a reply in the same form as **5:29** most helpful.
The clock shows **12:39**
